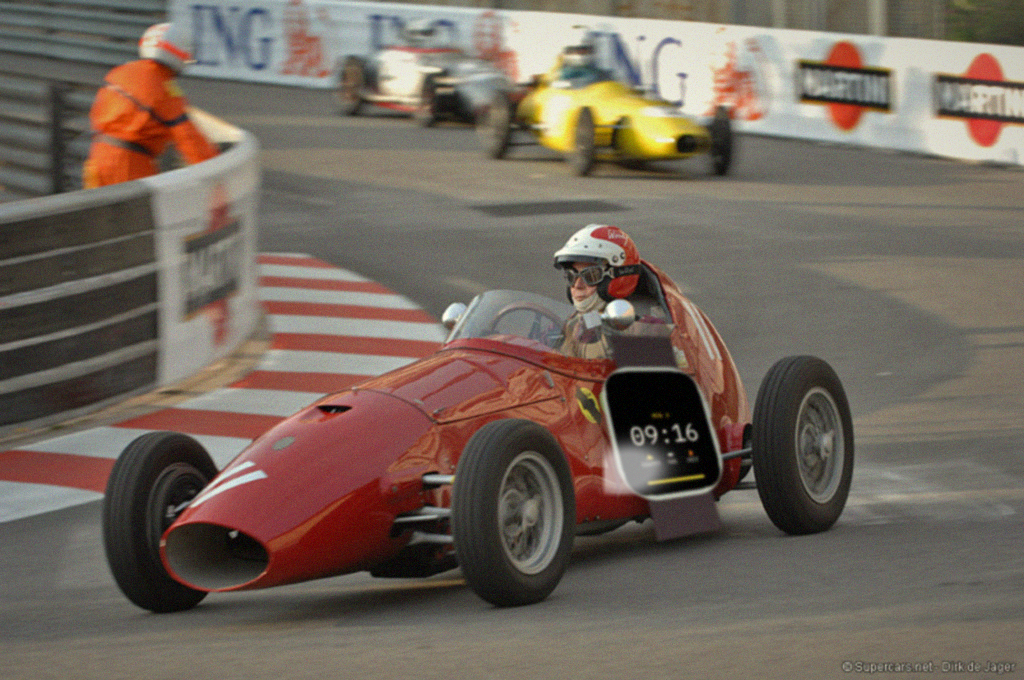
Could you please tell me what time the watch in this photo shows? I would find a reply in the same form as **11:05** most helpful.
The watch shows **9:16**
